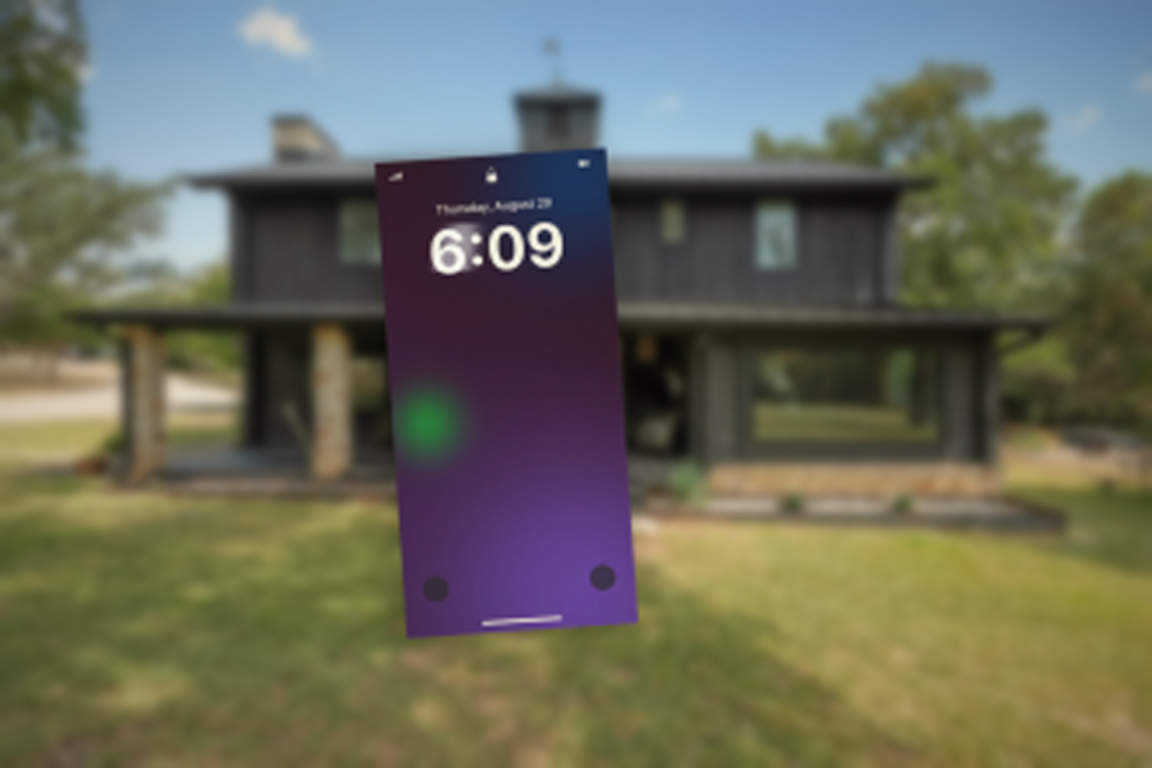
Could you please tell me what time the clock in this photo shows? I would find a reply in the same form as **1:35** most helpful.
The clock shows **6:09**
